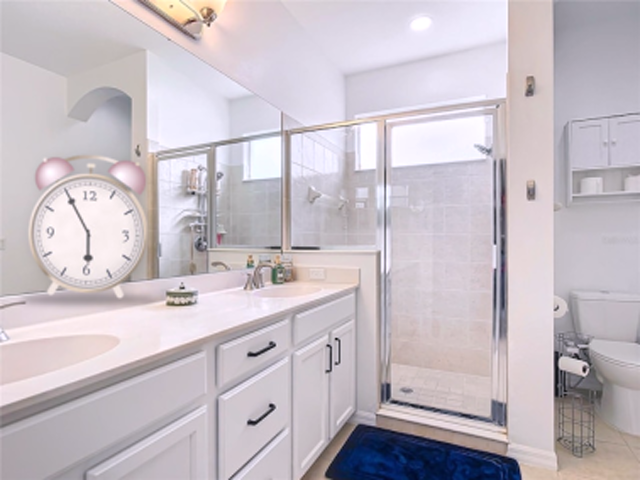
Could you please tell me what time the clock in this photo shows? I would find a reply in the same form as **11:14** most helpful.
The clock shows **5:55**
